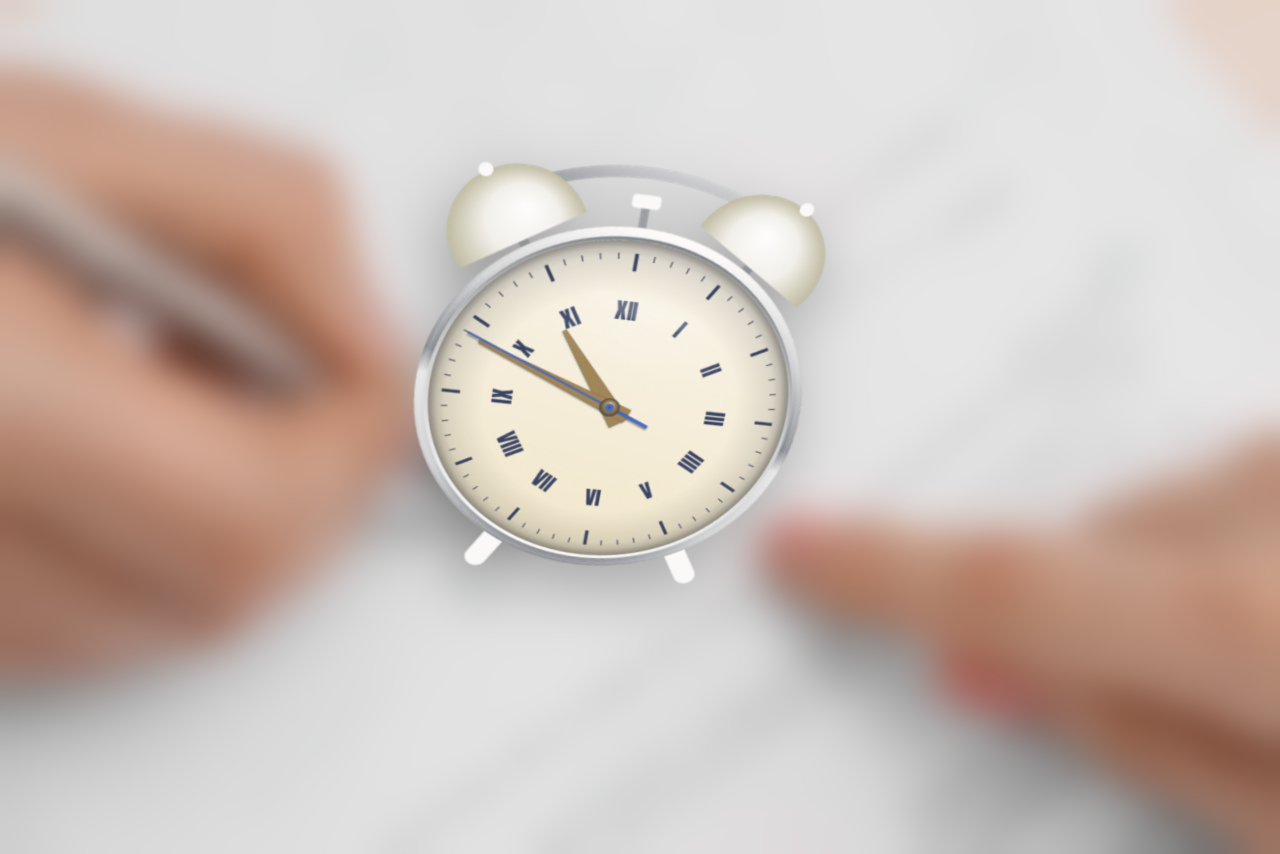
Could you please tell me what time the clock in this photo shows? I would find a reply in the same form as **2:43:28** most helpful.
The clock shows **10:48:49**
